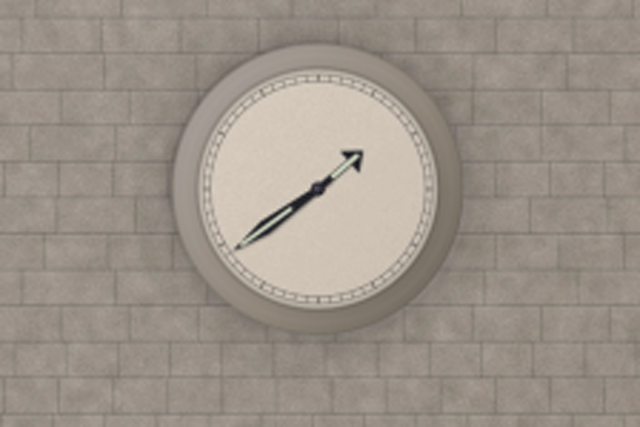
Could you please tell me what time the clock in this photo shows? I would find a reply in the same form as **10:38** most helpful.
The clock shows **1:39**
